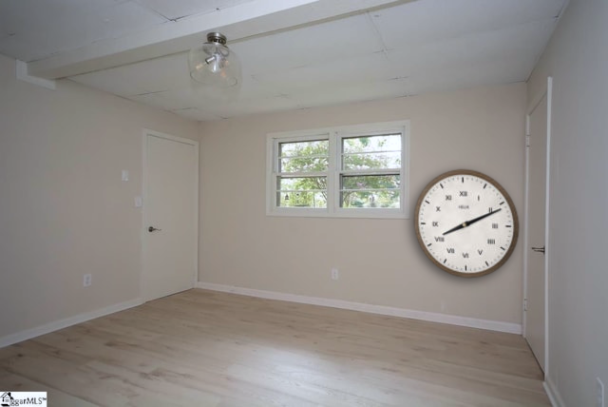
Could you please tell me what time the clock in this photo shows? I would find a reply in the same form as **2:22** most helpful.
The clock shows **8:11**
